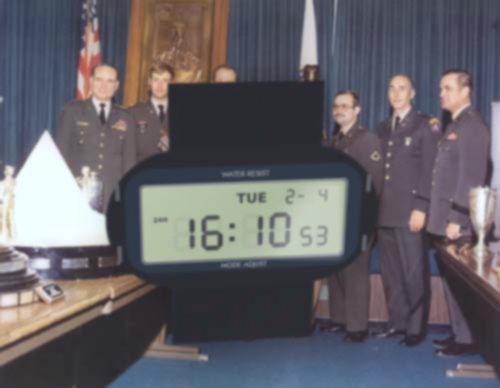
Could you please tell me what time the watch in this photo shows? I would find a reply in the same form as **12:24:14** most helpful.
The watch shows **16:10:53**
